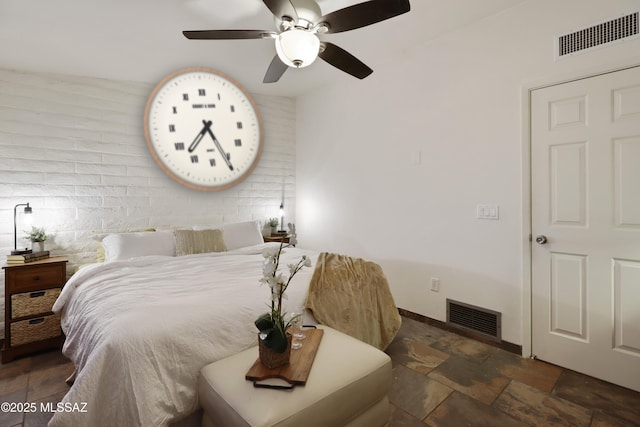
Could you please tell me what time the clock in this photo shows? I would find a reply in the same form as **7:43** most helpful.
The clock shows **7:26**
